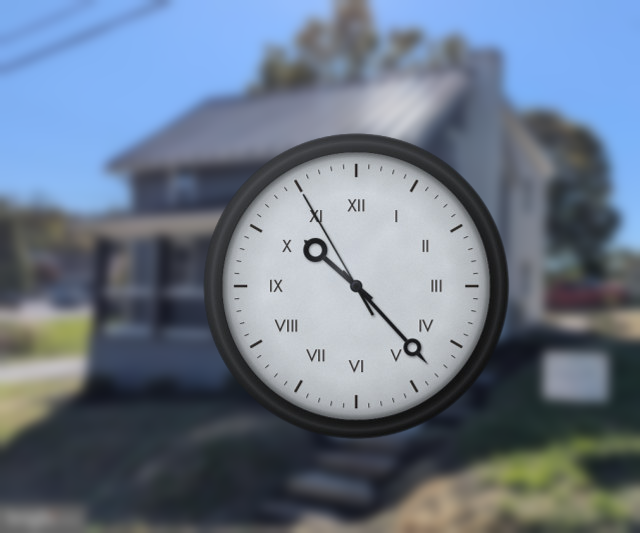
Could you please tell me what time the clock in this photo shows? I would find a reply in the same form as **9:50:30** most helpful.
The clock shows **10:22:55**
